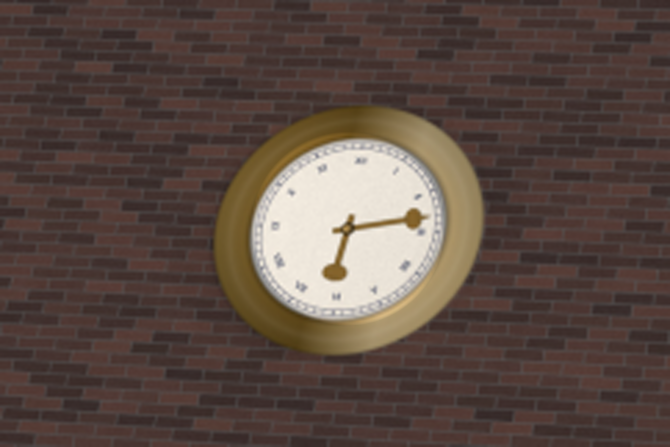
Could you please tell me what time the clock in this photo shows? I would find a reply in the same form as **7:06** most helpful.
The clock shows **6:13**
